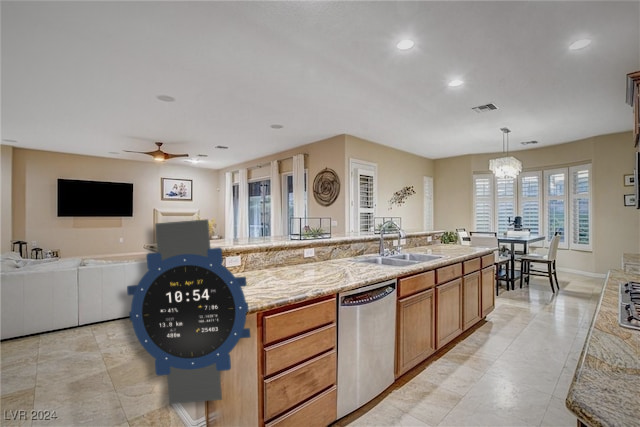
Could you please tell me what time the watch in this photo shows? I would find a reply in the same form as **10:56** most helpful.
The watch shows **10:54**
